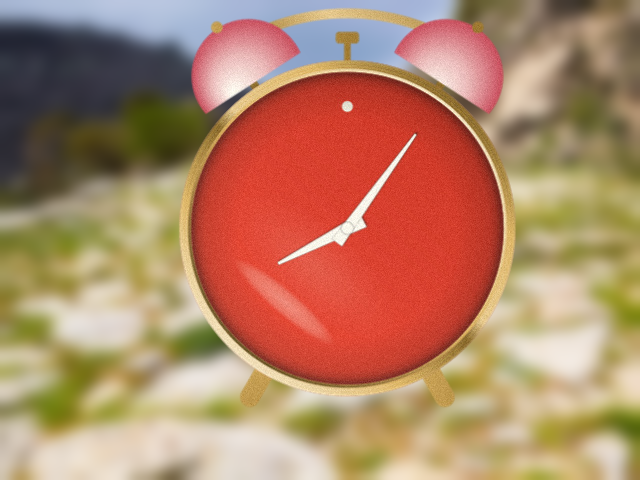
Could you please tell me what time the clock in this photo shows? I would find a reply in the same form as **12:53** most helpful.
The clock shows **8:06**
